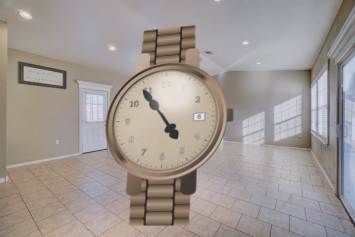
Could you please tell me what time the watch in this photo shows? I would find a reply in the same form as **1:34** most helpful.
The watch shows **4:54**
